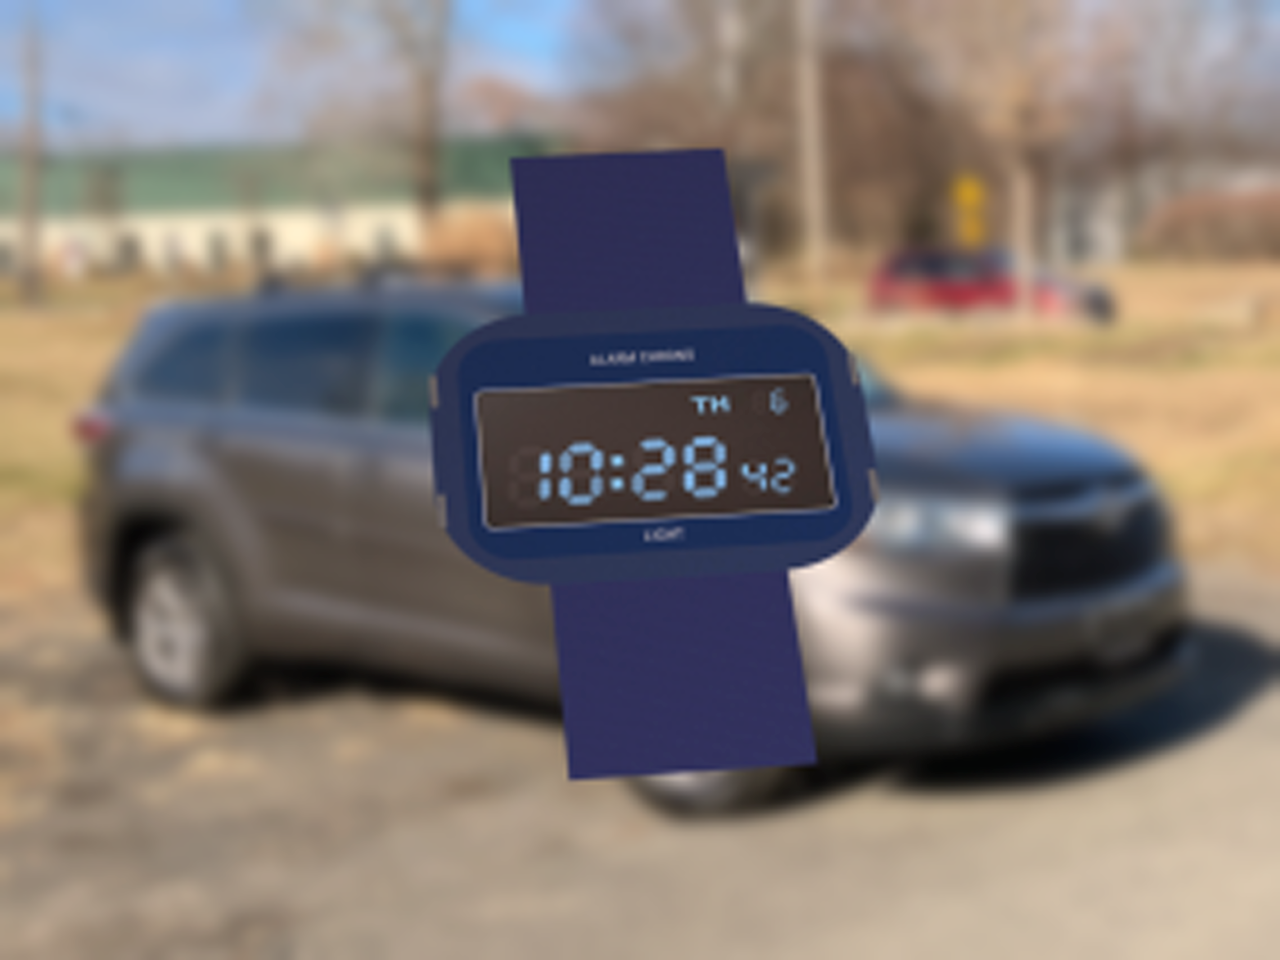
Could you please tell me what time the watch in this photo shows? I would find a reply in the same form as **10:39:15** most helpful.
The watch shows **10:28:42**
